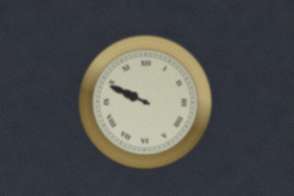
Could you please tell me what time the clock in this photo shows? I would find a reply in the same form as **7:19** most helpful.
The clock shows **9:49**
